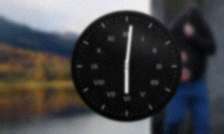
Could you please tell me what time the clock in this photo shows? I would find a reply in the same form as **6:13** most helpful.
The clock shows **6:01**
